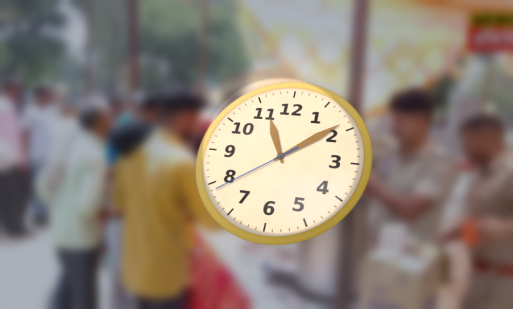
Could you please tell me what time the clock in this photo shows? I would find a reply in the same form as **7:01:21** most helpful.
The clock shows **11:08:39**
